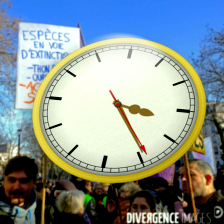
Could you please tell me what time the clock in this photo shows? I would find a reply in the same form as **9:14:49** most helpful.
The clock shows **3:24:24**
